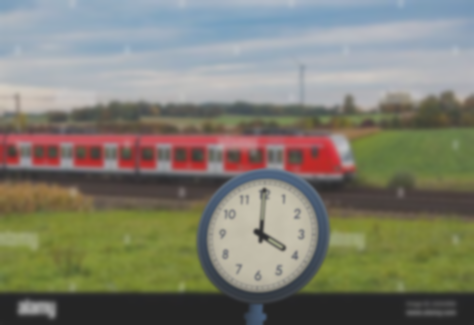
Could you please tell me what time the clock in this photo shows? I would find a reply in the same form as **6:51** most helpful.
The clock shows **4:00**
